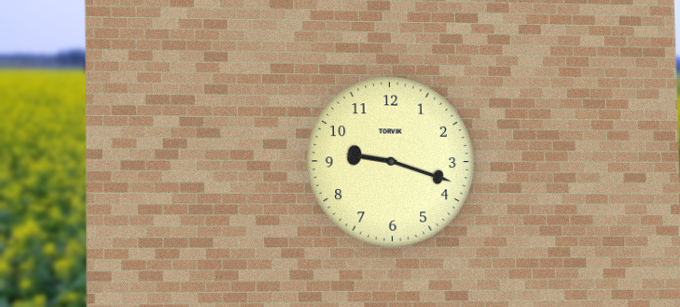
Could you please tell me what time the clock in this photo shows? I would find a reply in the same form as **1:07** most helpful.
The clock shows **9:18**
